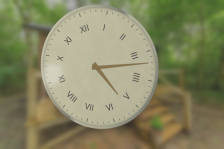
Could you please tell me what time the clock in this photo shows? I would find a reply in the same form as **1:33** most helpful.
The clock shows **5:17**
